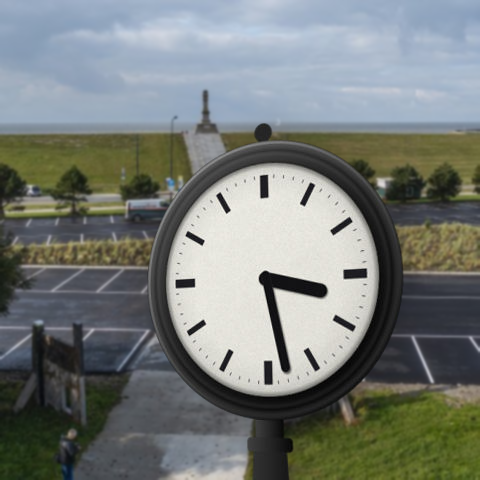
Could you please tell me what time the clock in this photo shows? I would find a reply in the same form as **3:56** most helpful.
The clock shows **3:28**
